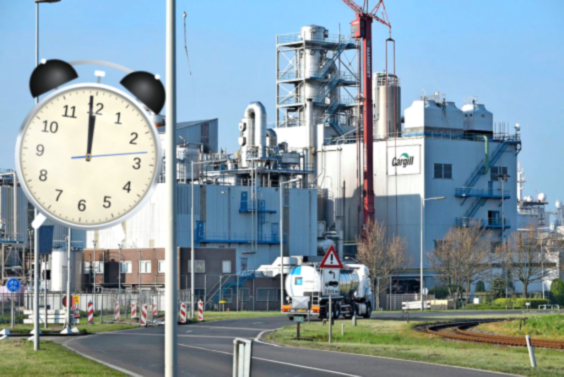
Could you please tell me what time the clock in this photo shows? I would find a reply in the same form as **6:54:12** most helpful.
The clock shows **11:59:13**
